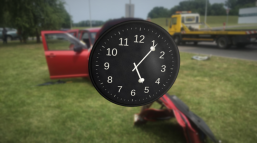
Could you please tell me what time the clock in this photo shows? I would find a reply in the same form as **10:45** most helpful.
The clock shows **5:06**
